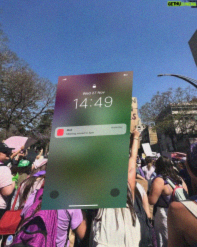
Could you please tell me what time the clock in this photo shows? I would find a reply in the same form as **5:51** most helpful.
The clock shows **14:49**
